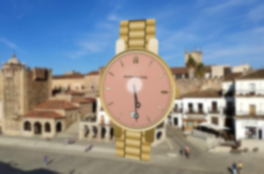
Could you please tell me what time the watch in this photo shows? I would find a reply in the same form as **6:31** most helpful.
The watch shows **5:29**
